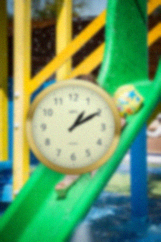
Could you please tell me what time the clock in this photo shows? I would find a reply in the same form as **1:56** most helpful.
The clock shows **1:10**
